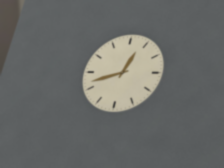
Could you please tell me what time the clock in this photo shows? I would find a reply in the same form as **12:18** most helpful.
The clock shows **12:42**
